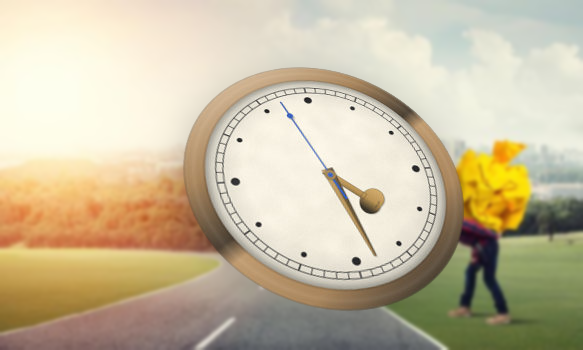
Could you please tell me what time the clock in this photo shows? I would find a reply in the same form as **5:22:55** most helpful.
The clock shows **4:27:57**
